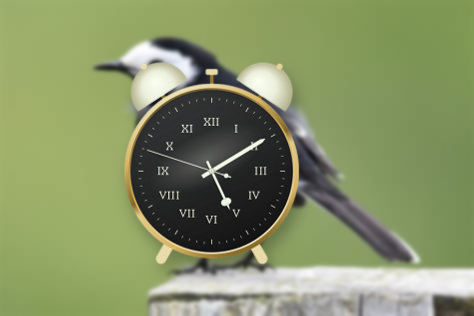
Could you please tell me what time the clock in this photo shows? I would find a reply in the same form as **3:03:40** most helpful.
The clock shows **5:09:48**
